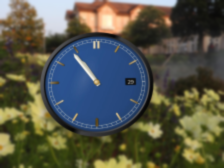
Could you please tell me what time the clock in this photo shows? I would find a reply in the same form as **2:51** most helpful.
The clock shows **10:54**
